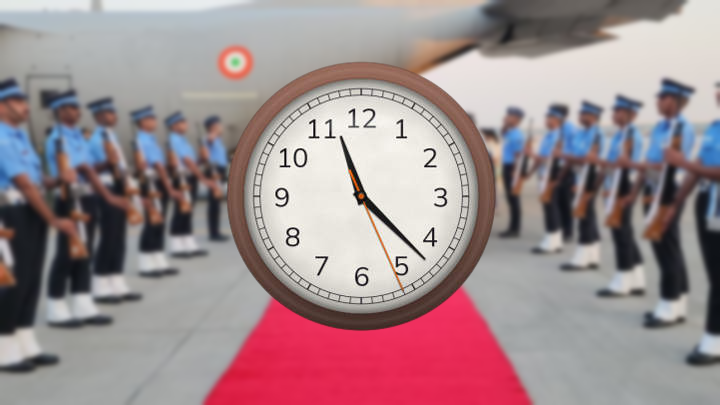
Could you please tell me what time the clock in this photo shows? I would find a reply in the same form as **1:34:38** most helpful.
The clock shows **11:22:26**
